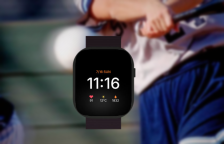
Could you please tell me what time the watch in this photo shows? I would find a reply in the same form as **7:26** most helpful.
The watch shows **11:16**
